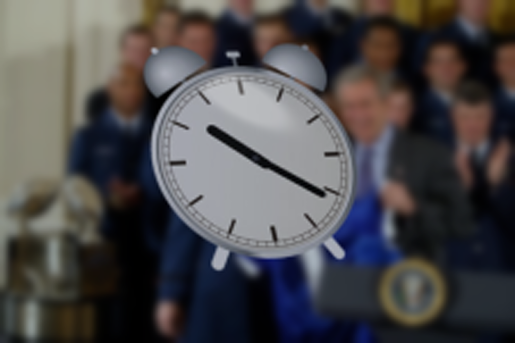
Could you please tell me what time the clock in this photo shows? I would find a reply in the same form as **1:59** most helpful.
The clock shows **10:21**
